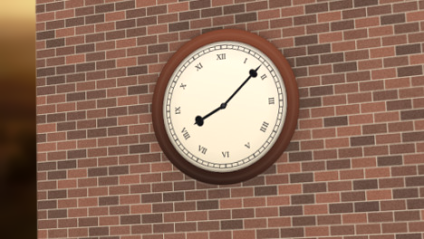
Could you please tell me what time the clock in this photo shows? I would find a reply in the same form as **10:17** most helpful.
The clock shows **8:08**
